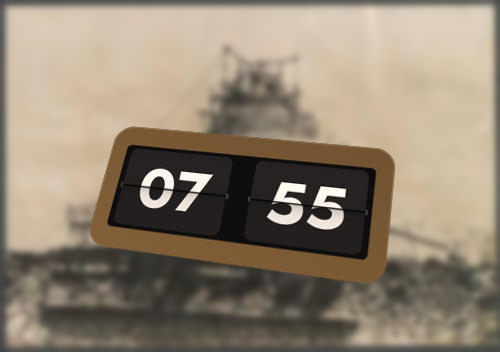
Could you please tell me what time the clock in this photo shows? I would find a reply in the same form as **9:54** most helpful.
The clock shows **7:55**
